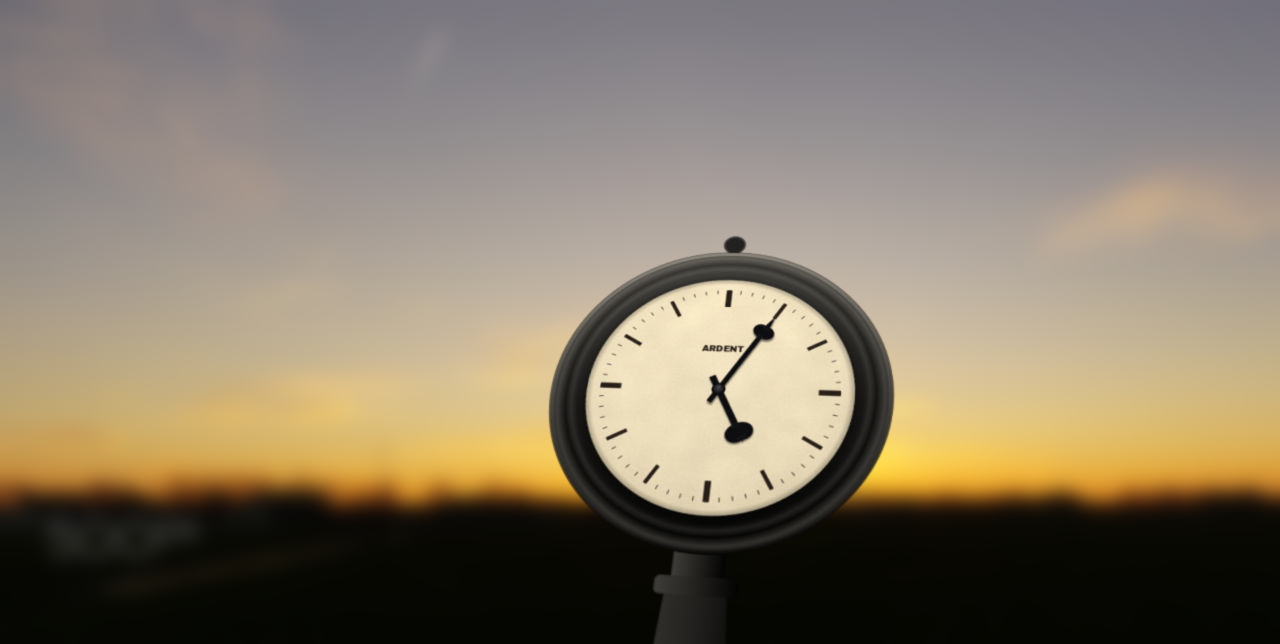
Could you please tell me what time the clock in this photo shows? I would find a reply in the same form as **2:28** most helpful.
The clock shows **5:05**
